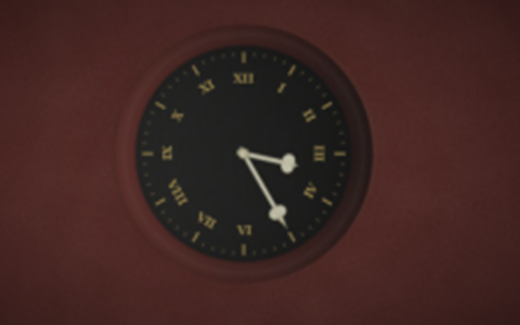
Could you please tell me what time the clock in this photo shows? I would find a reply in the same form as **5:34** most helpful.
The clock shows **3:25**
